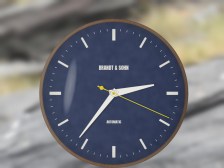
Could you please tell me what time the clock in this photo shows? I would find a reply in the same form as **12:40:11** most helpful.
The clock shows **2:36:19**
